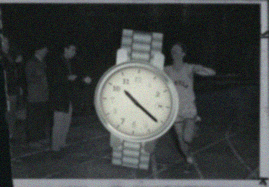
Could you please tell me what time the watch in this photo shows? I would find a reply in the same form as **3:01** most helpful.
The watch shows **10:21**
